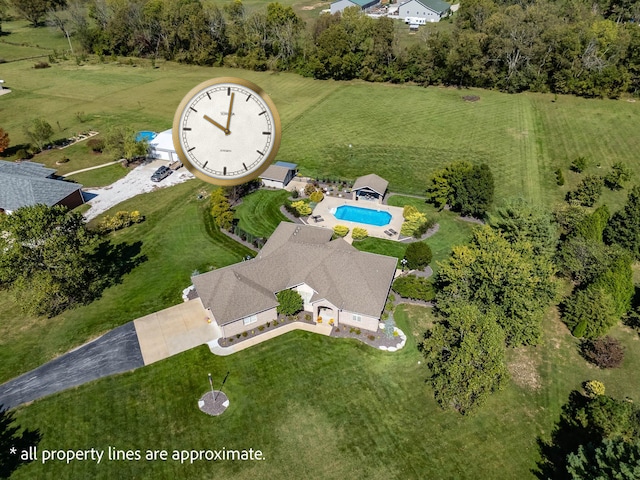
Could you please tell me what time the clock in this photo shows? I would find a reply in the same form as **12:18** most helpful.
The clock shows **10:01**
